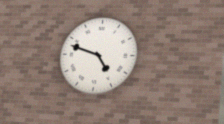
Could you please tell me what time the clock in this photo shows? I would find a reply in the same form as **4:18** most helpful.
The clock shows **4:48**
